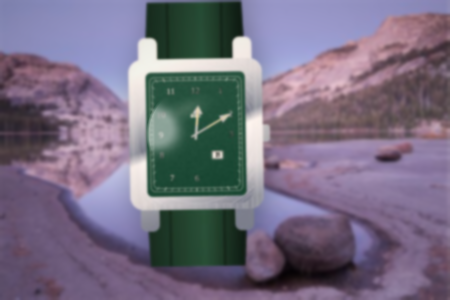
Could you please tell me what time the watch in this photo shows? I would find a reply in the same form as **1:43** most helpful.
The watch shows **12:10**
